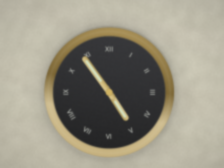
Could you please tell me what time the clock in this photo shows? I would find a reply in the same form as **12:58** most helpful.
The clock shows **4:54**
